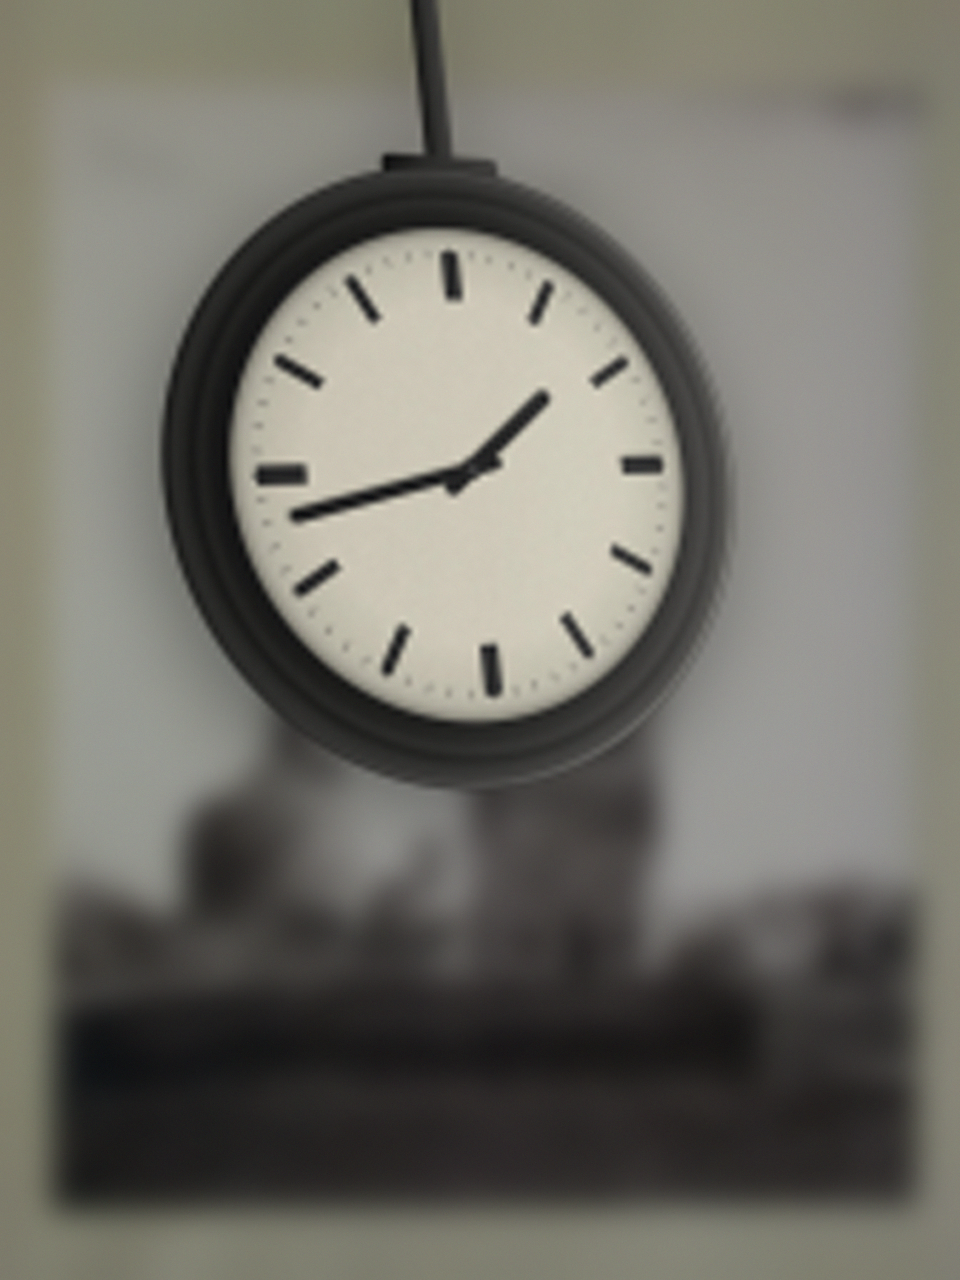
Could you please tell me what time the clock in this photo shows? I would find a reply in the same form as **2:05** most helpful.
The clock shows **1:43**
